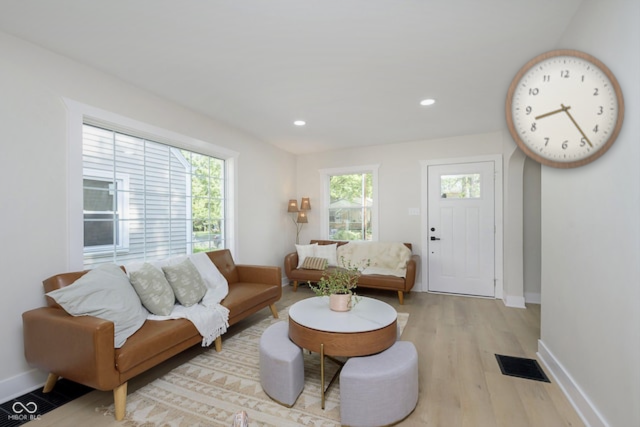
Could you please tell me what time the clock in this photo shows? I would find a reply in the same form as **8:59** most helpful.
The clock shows **8:24**
